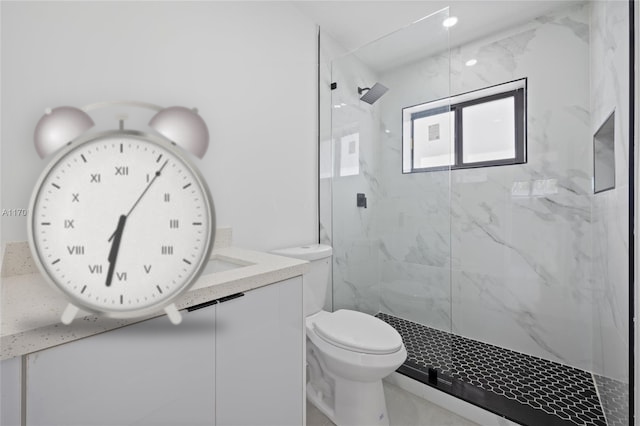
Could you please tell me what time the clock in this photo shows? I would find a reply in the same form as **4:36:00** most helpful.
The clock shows **6:32:06**
